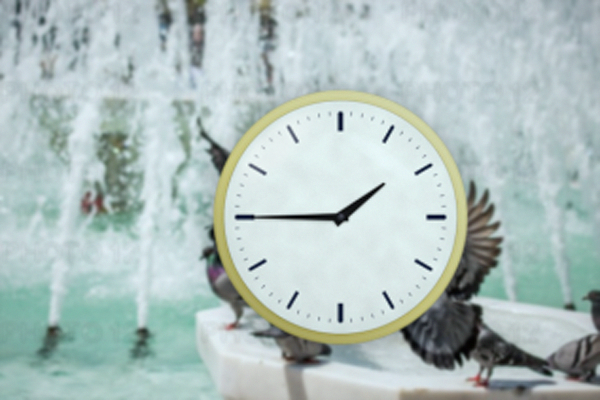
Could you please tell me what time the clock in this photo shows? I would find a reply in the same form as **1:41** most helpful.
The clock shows **1:45**
